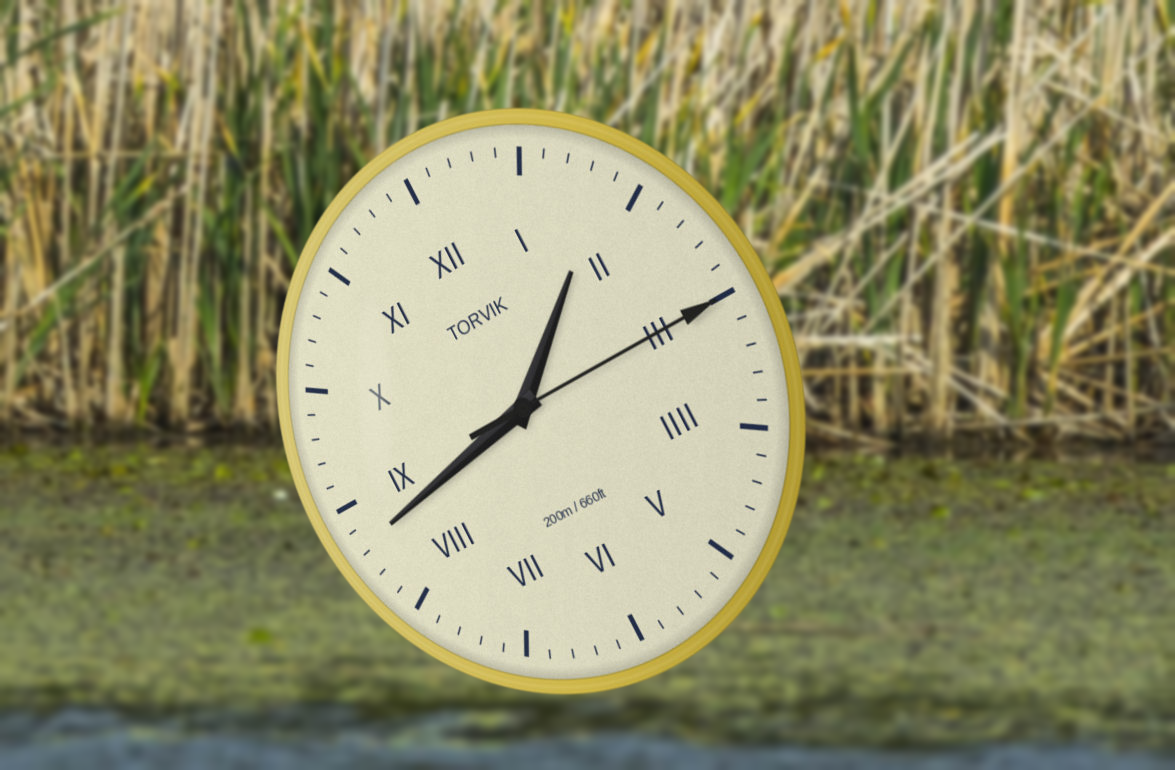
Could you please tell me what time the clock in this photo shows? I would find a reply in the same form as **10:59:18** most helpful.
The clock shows **1:43:15**
